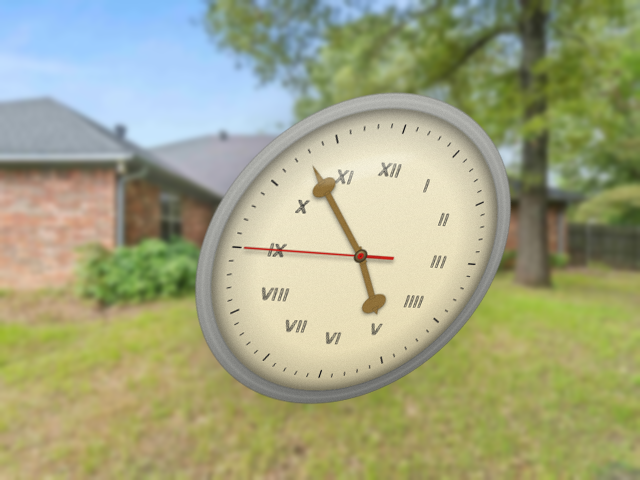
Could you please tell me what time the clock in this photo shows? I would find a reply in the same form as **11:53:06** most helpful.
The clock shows **4:52:45**
